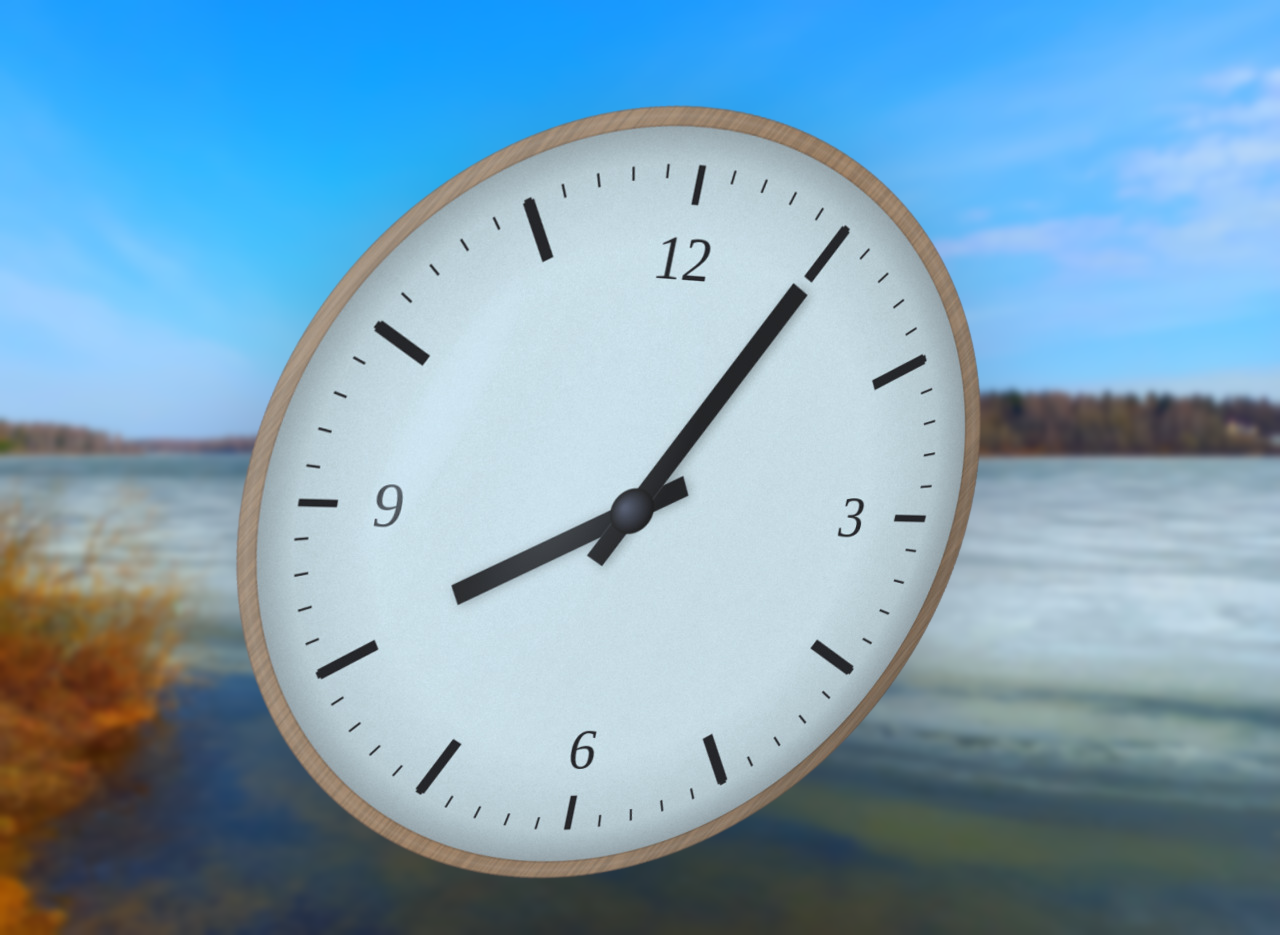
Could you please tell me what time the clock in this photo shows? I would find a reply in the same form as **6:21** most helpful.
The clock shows **8:05**
